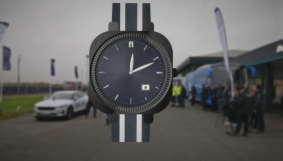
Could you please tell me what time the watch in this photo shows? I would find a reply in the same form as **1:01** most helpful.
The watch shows **12:11**
